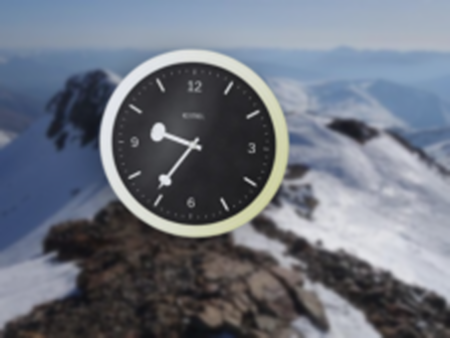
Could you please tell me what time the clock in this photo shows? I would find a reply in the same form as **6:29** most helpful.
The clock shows **9:36**
